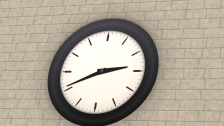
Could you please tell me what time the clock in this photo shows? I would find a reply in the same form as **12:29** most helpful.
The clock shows **2:41**
